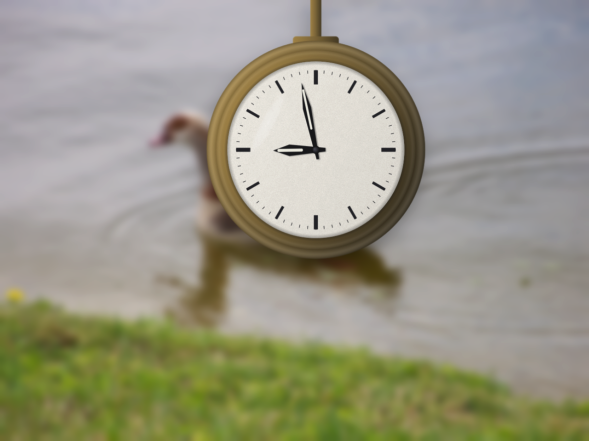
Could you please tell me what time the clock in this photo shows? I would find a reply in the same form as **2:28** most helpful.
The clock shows **8:58**
